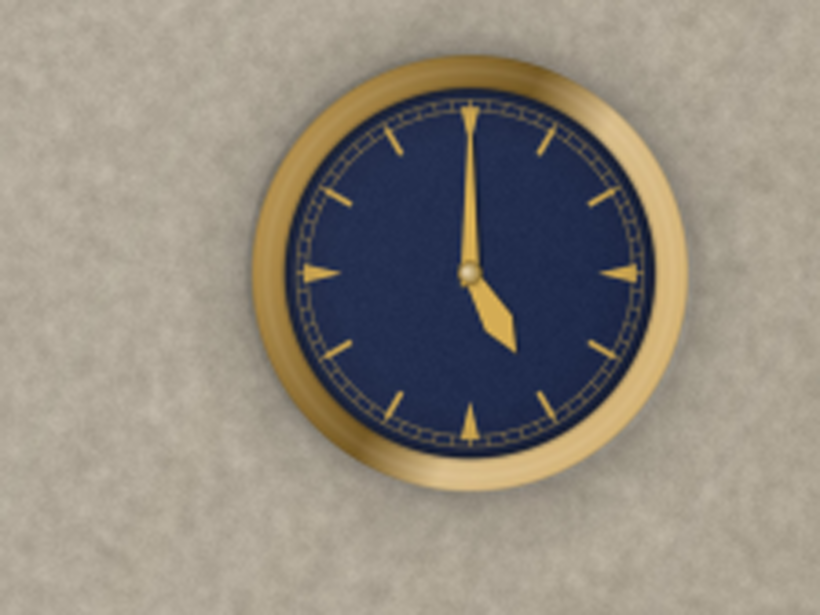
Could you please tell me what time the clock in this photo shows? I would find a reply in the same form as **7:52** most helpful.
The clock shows **5:00**
